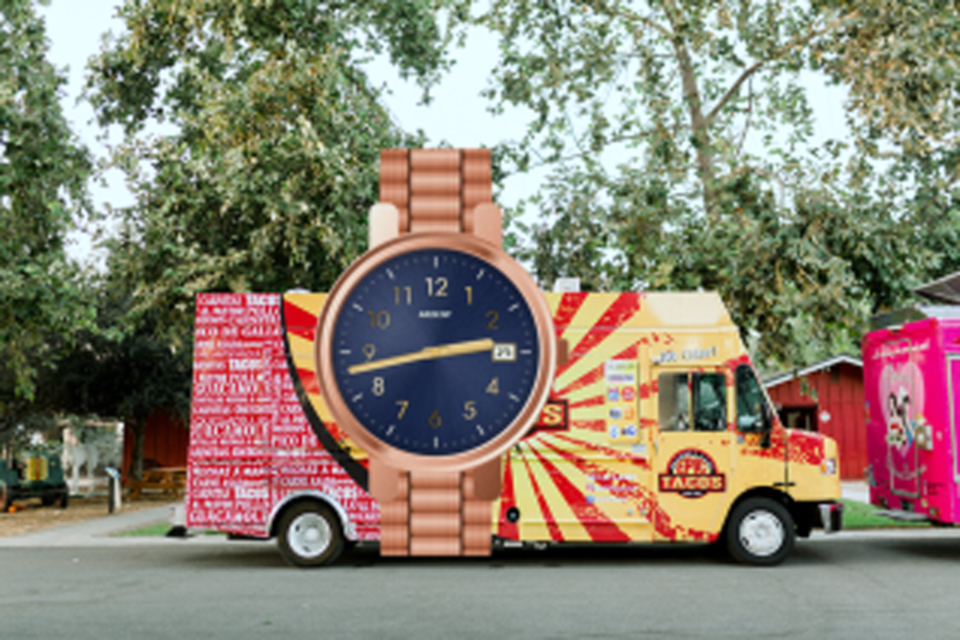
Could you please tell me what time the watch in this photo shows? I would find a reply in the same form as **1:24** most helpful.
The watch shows **2:43**
